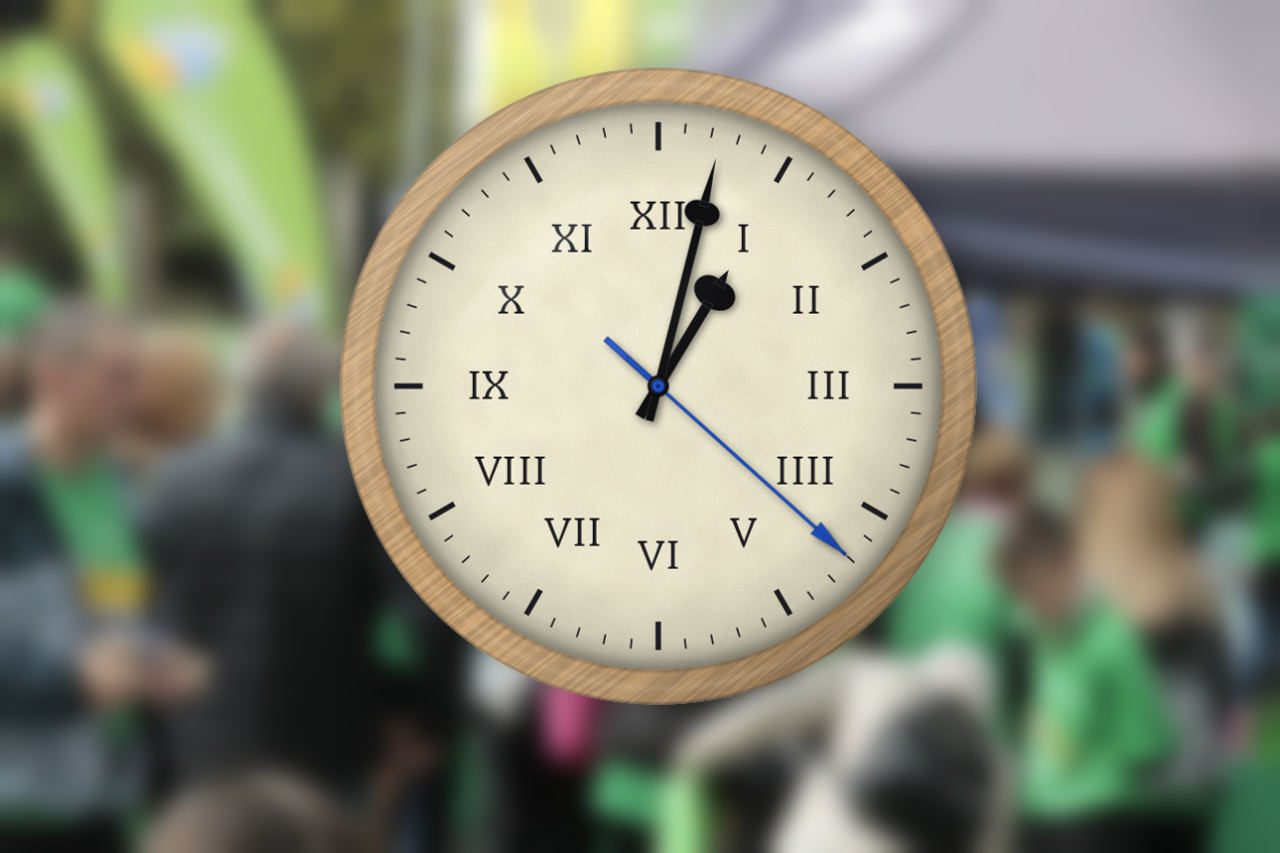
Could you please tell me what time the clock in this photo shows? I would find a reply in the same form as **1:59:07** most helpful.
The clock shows **1:02:22**
